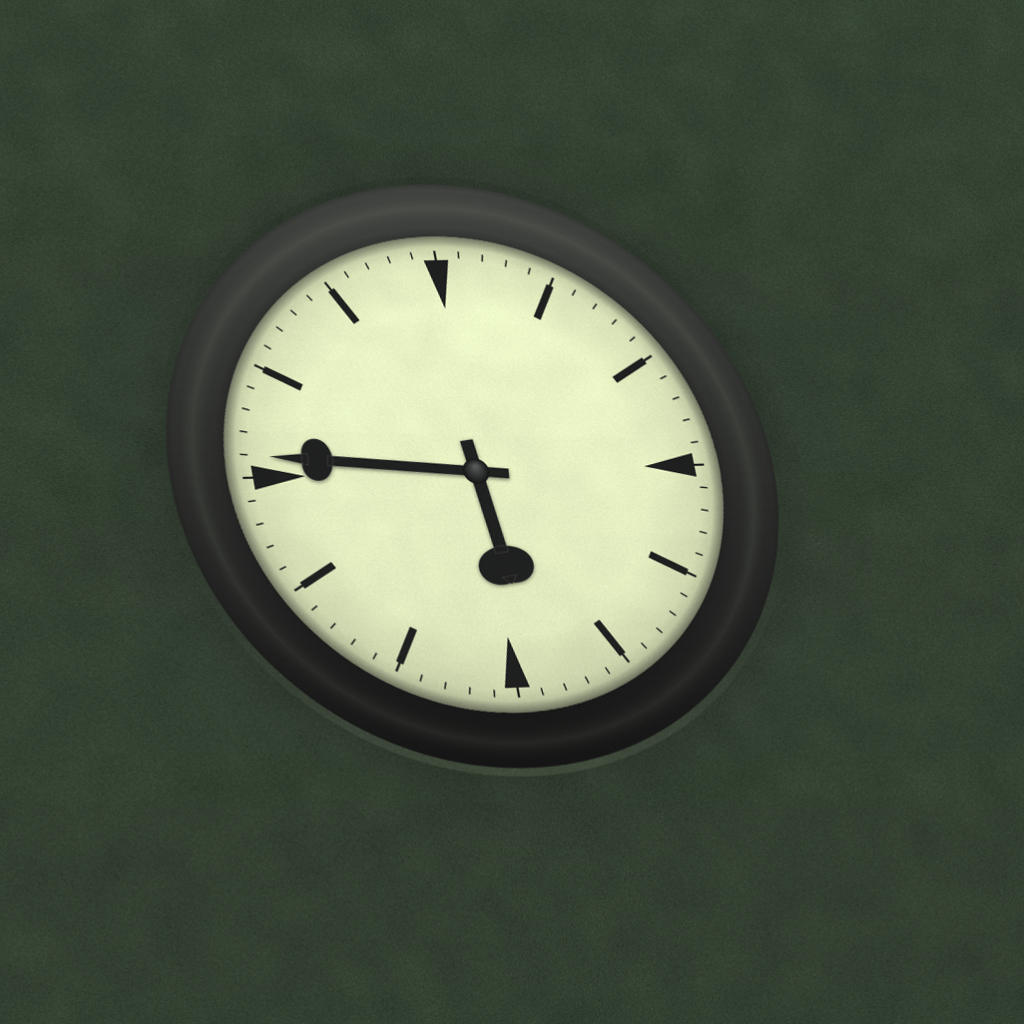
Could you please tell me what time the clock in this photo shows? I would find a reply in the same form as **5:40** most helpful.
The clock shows **5:46**
